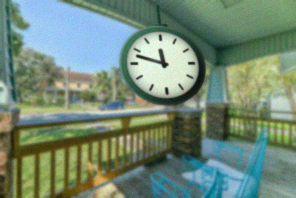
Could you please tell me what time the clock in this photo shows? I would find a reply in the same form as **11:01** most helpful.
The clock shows **11:48**
